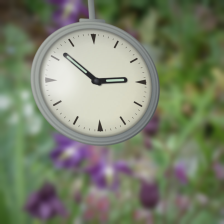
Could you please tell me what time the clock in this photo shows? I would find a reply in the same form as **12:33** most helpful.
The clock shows **2:52**
